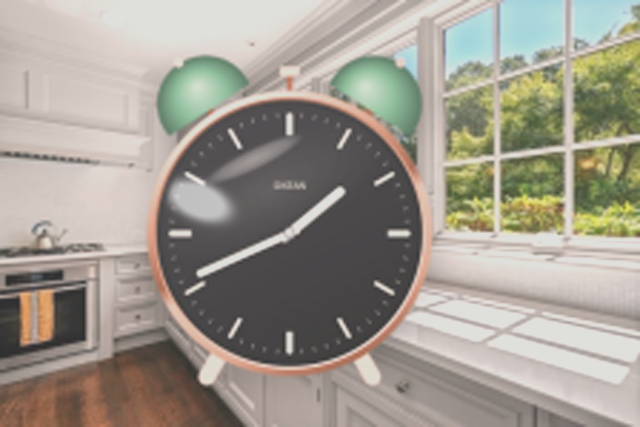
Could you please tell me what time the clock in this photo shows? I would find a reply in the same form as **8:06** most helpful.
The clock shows **1:41**
